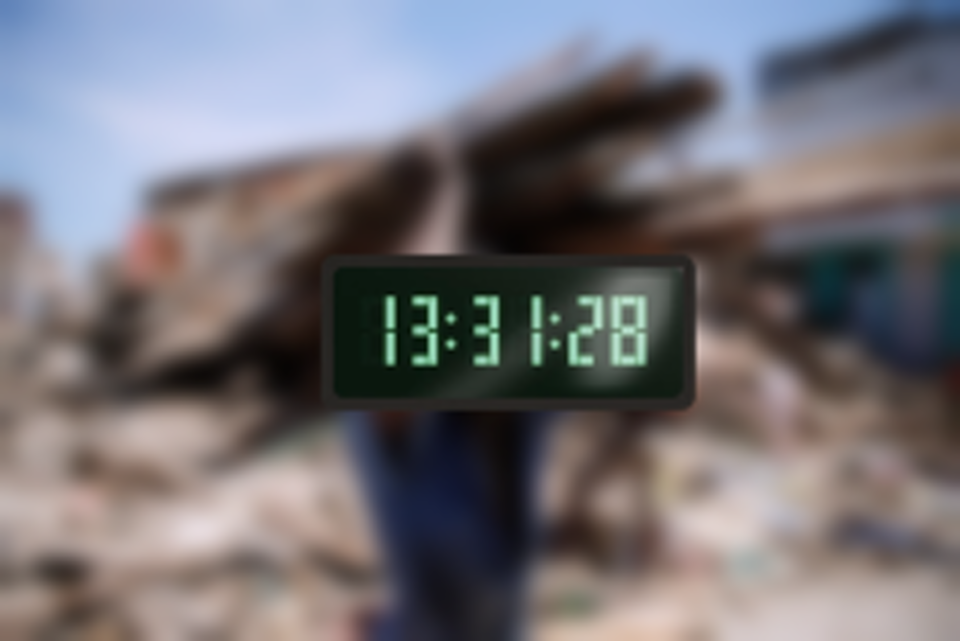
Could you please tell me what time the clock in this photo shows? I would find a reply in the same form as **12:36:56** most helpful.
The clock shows **13:31:28**
